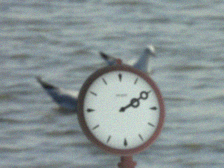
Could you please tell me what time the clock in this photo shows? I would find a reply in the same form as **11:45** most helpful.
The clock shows **2:10**
